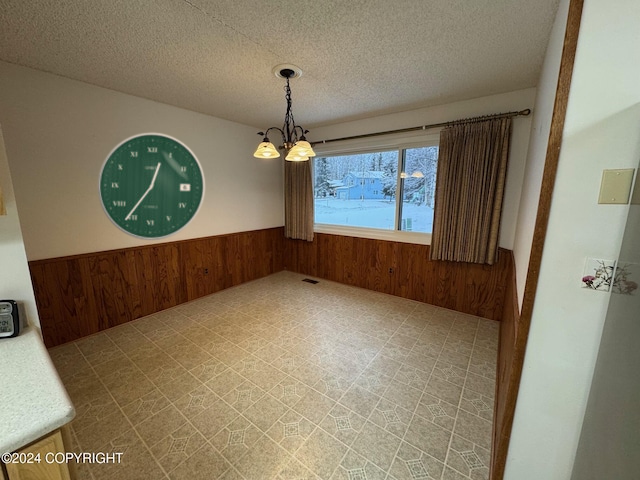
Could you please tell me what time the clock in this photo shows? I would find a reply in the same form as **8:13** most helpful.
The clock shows **12:36**
